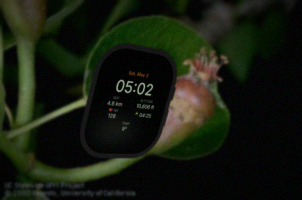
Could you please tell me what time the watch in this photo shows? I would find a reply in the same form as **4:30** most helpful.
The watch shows **5:02**
